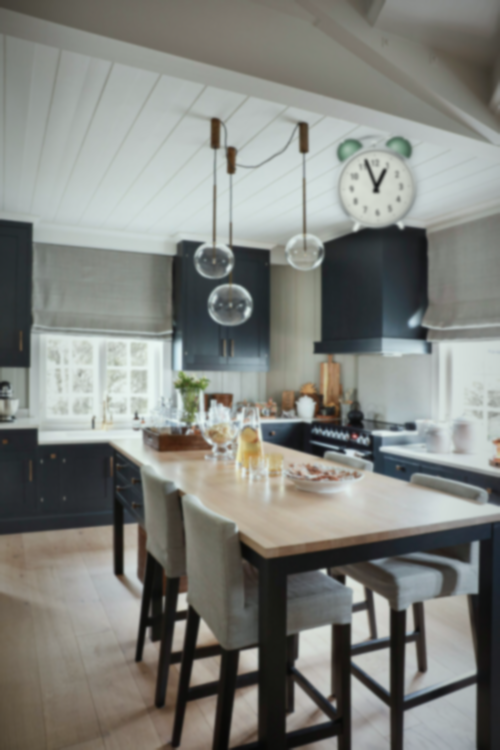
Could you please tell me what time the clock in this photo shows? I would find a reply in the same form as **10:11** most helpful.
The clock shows **12:57**
